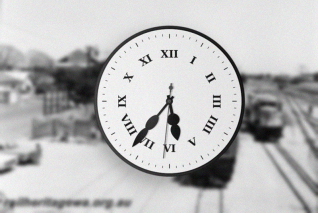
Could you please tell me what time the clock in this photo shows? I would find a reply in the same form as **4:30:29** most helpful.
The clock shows **5:36:31**
